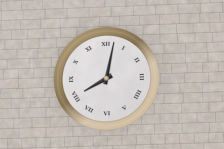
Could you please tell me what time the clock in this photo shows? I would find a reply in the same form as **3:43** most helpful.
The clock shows **8:02**
